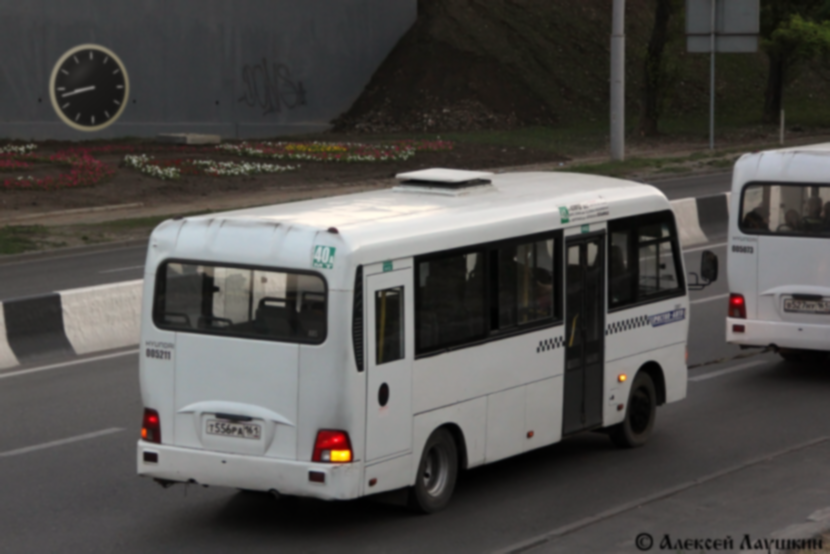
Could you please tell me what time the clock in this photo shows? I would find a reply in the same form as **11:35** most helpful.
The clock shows **8:43**
